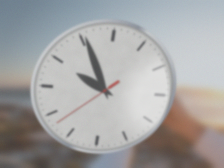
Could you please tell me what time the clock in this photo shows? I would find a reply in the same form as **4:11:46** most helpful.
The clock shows **9:55:38**
